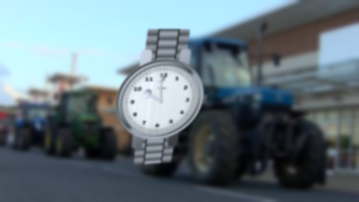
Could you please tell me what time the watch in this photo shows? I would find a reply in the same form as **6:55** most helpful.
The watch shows **9:59**
